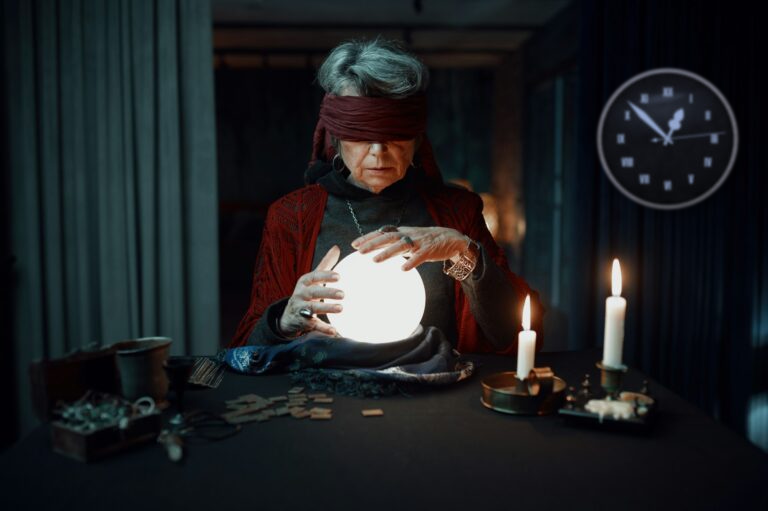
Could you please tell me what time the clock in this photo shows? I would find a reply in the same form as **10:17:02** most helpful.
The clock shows **12:52:14**
